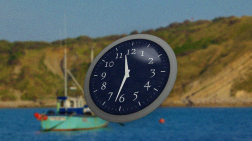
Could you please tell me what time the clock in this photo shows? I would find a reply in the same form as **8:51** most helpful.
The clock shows **11:32**
